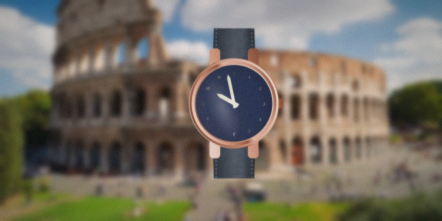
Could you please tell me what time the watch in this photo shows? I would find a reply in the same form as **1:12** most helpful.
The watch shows **9:58**
